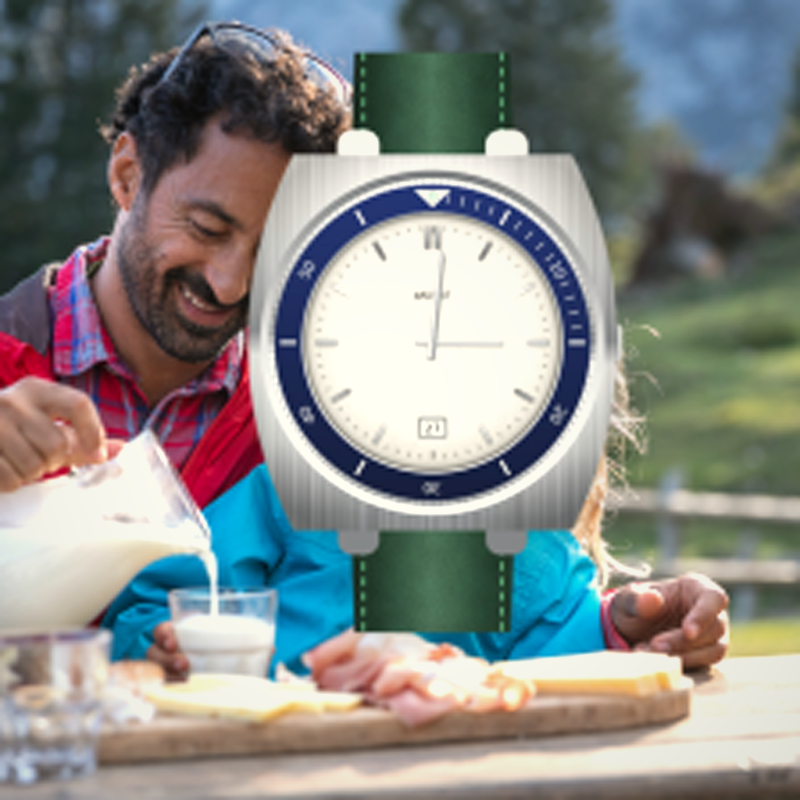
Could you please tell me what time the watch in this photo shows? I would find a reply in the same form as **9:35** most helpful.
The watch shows **3:01**
